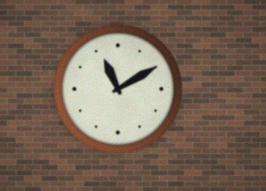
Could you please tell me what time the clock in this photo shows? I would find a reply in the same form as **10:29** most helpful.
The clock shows **11:10**
